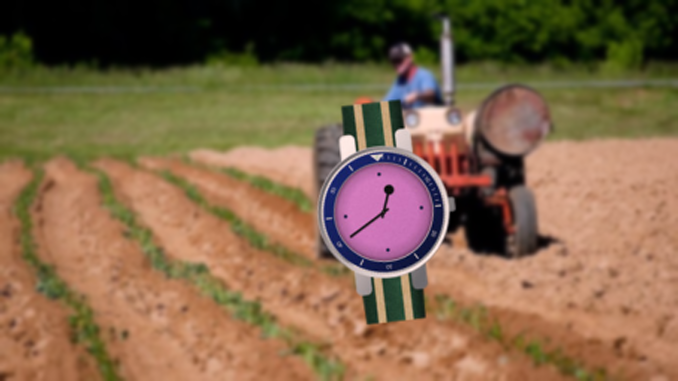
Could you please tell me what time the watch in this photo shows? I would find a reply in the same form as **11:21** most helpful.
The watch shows **12:40**
